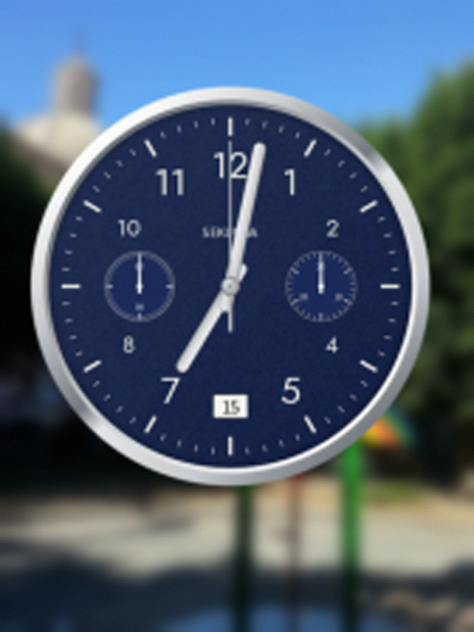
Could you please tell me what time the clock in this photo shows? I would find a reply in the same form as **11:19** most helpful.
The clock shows **7:02**
